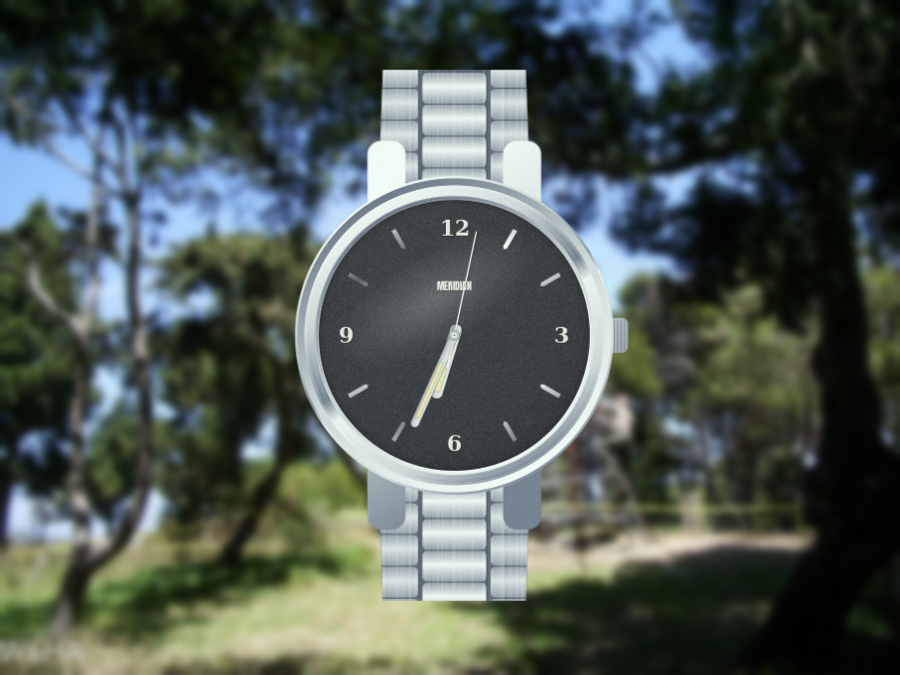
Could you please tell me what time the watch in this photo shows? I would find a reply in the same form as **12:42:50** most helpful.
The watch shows **6:34:02**
